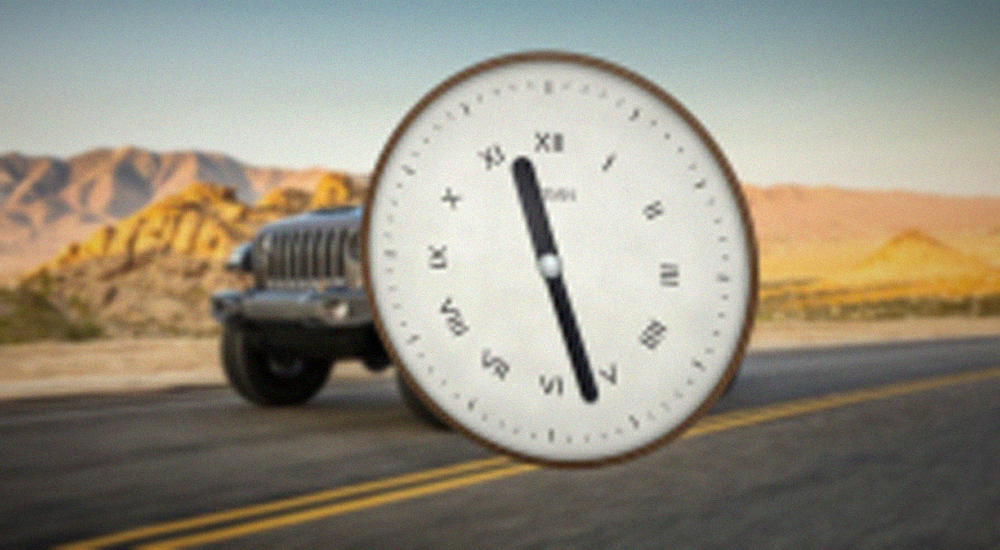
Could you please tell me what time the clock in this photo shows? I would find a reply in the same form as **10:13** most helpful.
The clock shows **11:27**
